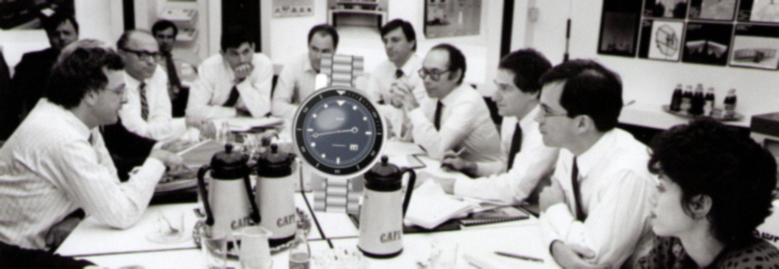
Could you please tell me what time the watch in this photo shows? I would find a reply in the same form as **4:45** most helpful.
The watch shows **2:43**
